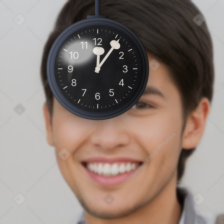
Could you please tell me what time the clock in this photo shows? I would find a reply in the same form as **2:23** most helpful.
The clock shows **12:06**
